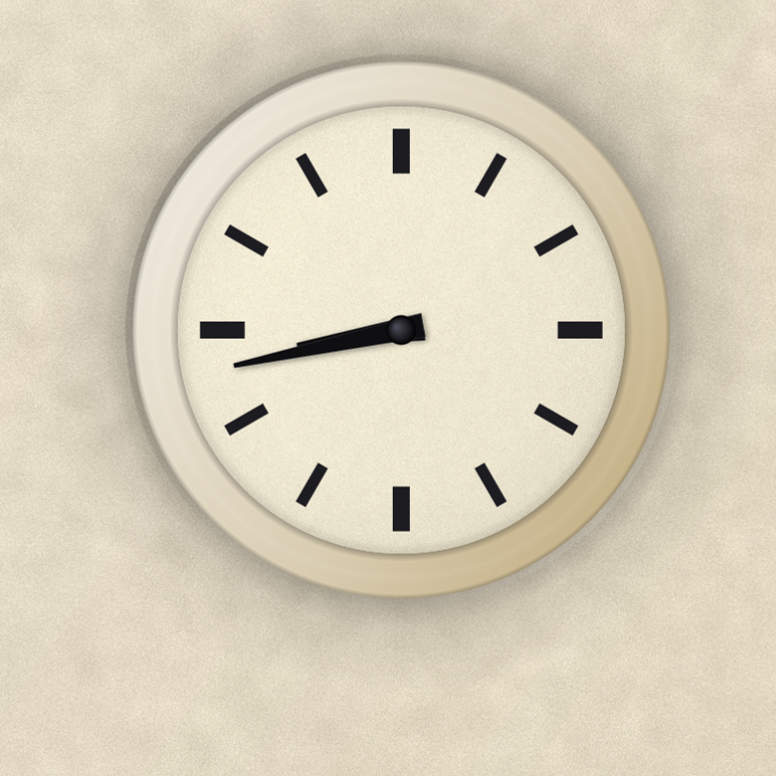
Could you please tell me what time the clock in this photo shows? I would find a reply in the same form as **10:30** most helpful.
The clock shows **8:43**
